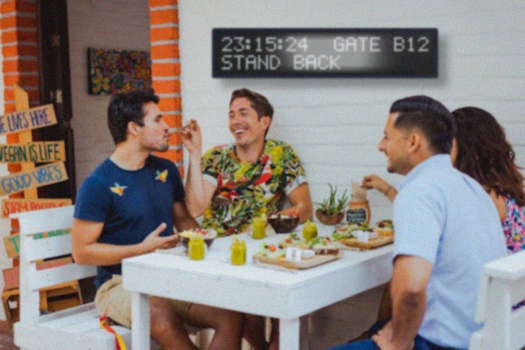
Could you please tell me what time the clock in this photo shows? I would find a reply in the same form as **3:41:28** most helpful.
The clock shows **23:15:24**
